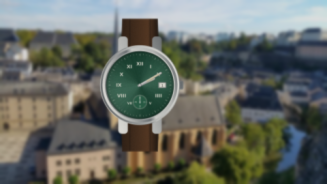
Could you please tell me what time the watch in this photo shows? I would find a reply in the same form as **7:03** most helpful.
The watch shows **2:10**
